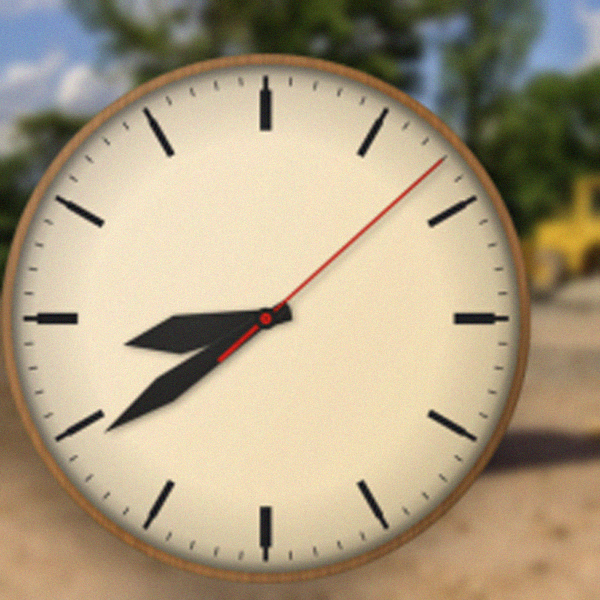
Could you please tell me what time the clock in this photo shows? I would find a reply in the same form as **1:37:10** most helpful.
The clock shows **8:39:08**
